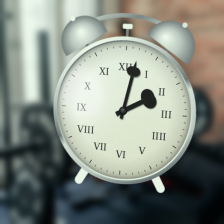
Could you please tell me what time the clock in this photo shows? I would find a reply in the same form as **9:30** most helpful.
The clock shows **2:02**
